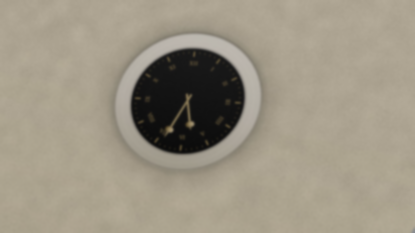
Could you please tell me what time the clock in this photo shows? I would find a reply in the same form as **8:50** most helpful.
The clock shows **5:34**
